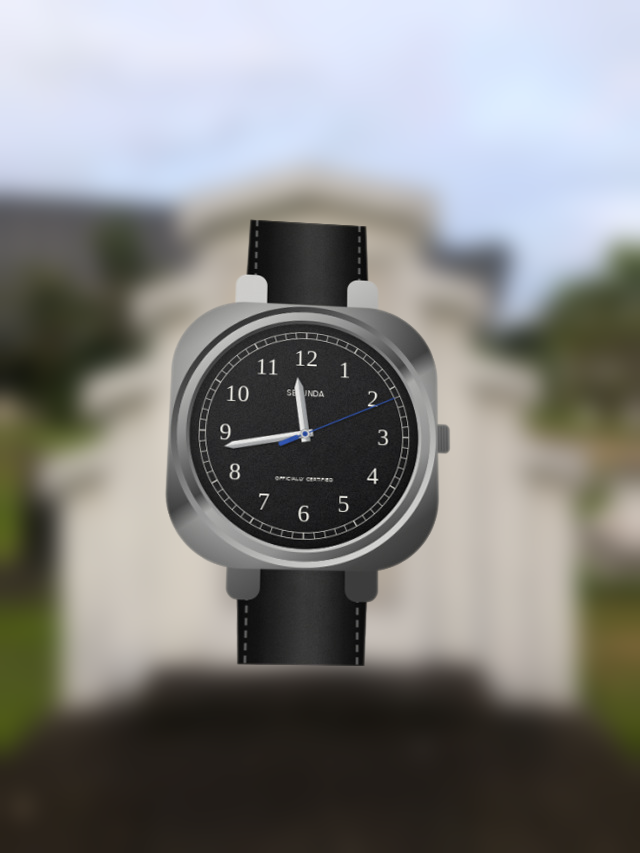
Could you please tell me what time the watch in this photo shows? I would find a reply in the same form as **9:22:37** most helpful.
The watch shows **11:43:11**
